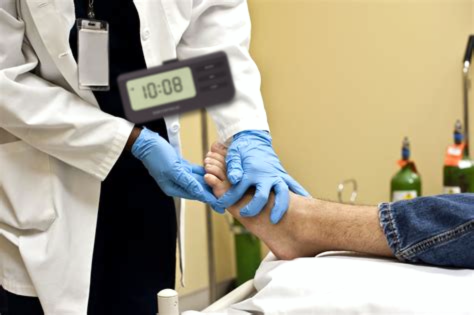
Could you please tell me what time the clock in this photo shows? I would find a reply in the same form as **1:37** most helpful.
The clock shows **10:08**
